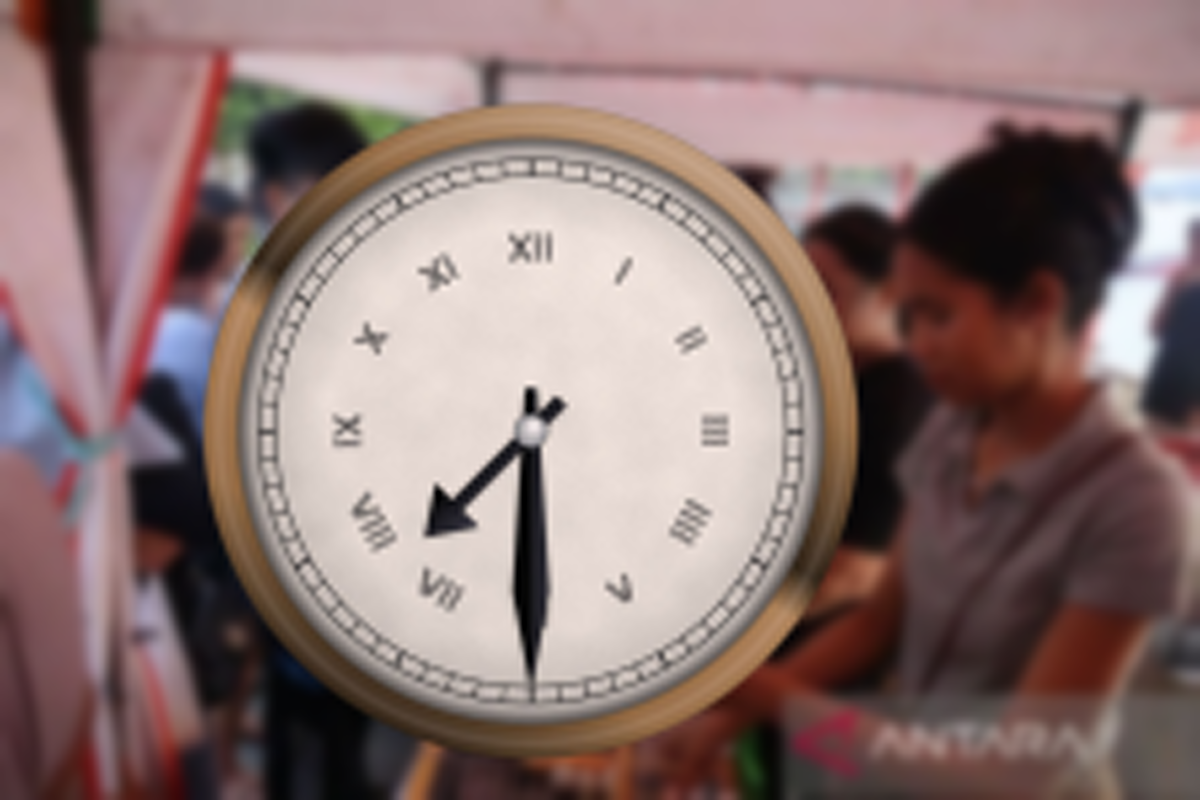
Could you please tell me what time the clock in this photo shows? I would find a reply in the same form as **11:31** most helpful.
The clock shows **7:30**
